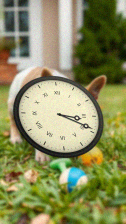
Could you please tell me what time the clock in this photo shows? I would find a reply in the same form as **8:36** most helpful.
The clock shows **3:19**
